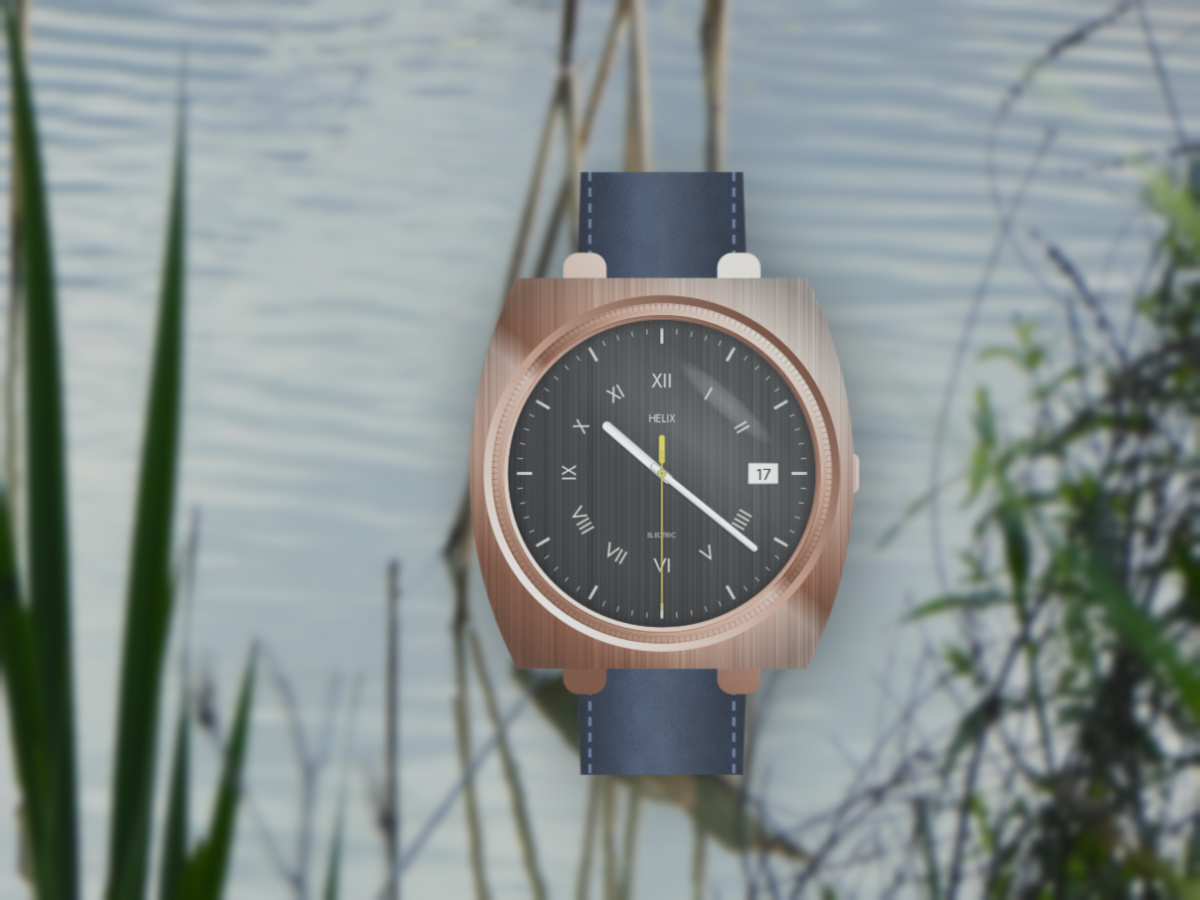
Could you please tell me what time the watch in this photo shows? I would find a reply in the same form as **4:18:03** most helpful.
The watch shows **10:21:30**
